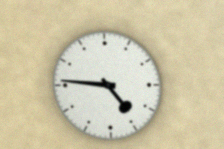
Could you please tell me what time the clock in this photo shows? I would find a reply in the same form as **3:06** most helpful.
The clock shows **4:46**
